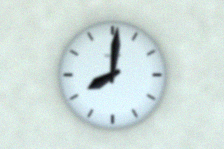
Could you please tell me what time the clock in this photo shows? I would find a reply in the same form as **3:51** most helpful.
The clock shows **8:01**
